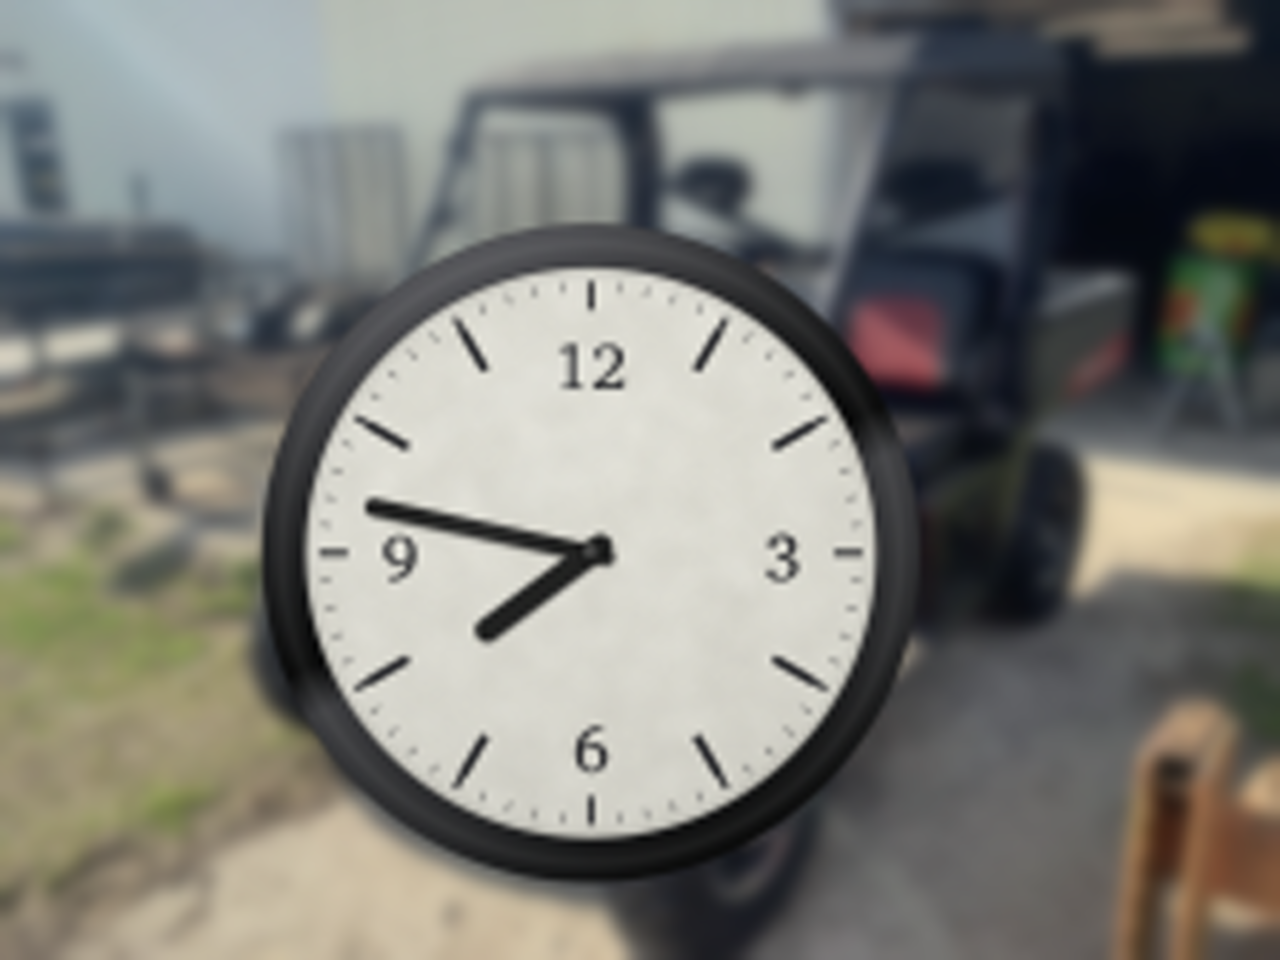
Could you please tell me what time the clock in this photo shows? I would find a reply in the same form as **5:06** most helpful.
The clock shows **7:47**
